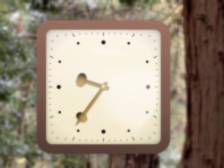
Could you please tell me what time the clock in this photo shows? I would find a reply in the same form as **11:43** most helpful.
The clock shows **9:36**
